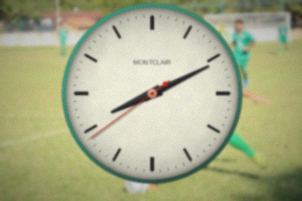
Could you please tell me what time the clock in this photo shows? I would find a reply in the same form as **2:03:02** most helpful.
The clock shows **8:10:39**
